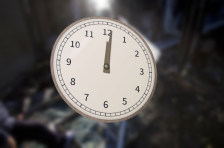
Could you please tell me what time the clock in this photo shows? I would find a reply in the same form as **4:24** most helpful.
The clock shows **12:01**
